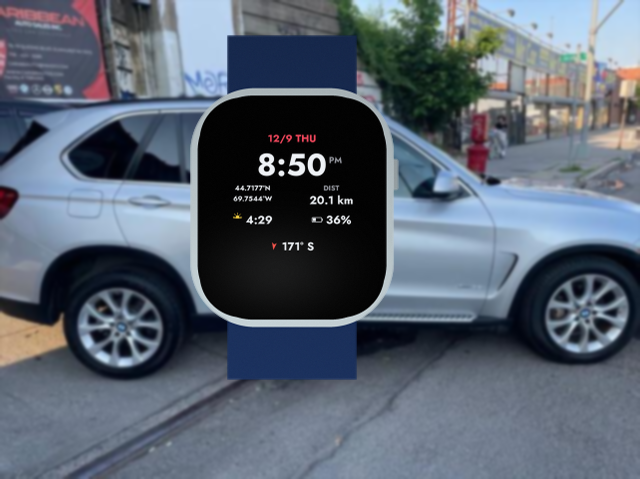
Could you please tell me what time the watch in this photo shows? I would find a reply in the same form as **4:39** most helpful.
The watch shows **8:50**
